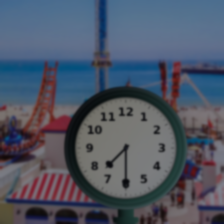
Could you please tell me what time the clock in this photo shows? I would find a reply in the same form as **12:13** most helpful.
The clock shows **7:30**
